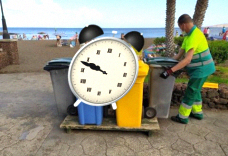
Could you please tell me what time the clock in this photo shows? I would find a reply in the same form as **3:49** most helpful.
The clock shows **9:48**
